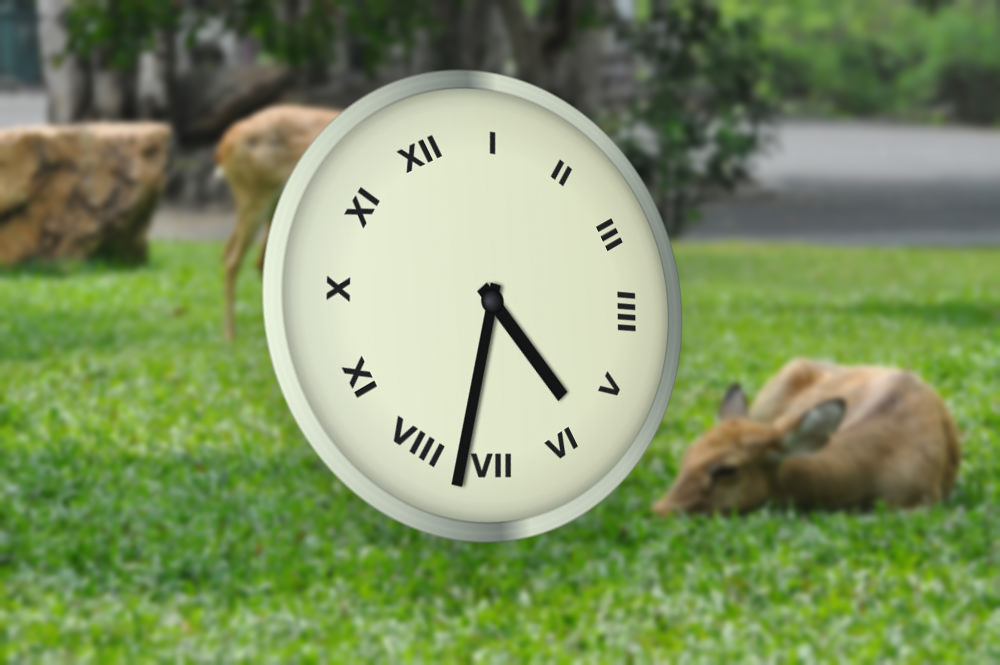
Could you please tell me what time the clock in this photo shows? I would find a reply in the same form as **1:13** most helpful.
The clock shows **5:37**
